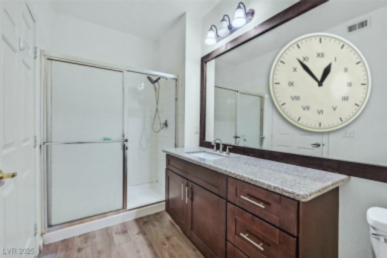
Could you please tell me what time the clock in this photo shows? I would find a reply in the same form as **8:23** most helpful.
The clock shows **12:53**
